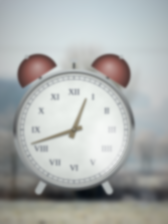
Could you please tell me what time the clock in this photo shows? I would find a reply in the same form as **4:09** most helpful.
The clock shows **12:42**
